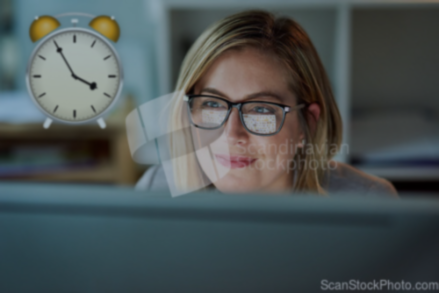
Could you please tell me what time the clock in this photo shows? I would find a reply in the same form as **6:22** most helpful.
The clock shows **3:55**
